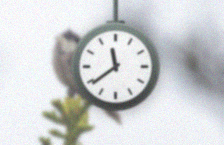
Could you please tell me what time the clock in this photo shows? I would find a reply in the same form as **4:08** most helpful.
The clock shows **11:39**
